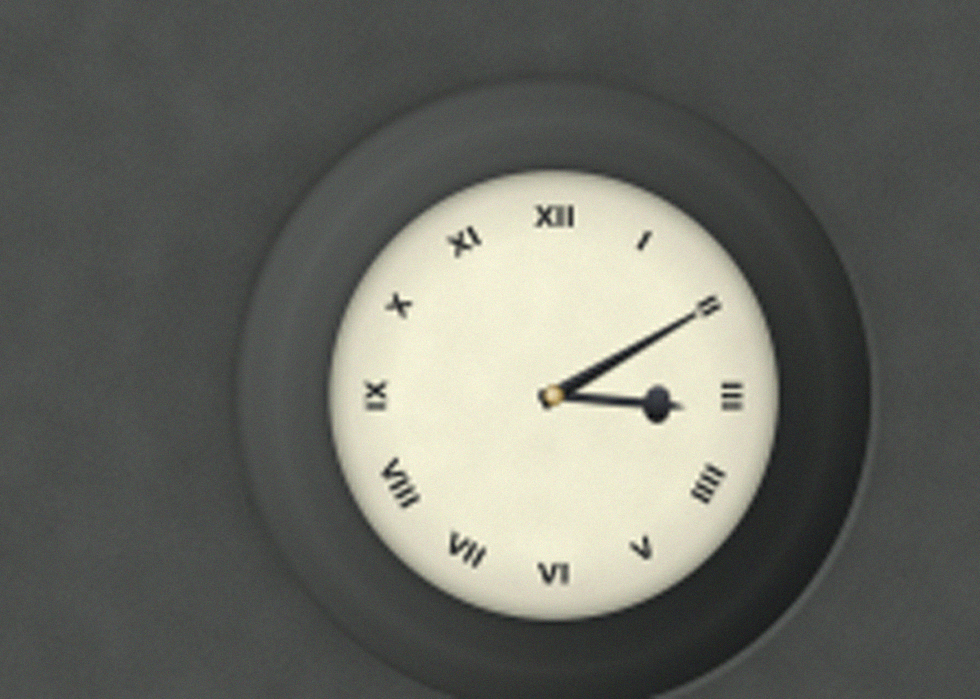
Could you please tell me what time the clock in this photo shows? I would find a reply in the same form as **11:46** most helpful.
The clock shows **3:10**
